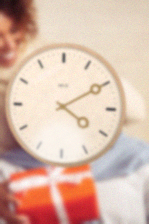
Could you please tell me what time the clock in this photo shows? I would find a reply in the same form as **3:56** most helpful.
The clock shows **4:10**
